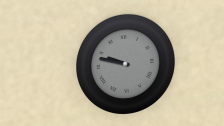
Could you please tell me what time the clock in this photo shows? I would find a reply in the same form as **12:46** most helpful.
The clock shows **9:48**
